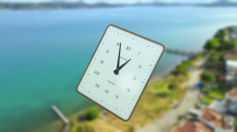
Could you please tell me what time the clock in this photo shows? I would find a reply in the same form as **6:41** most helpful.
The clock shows **12:56**
